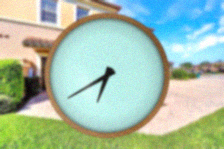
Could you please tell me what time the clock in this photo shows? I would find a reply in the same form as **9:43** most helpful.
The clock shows **6:40**
